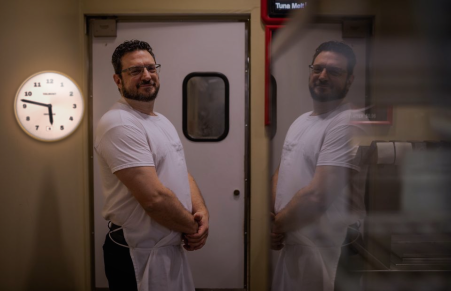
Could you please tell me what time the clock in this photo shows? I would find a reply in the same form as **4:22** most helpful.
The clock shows **5:47**
